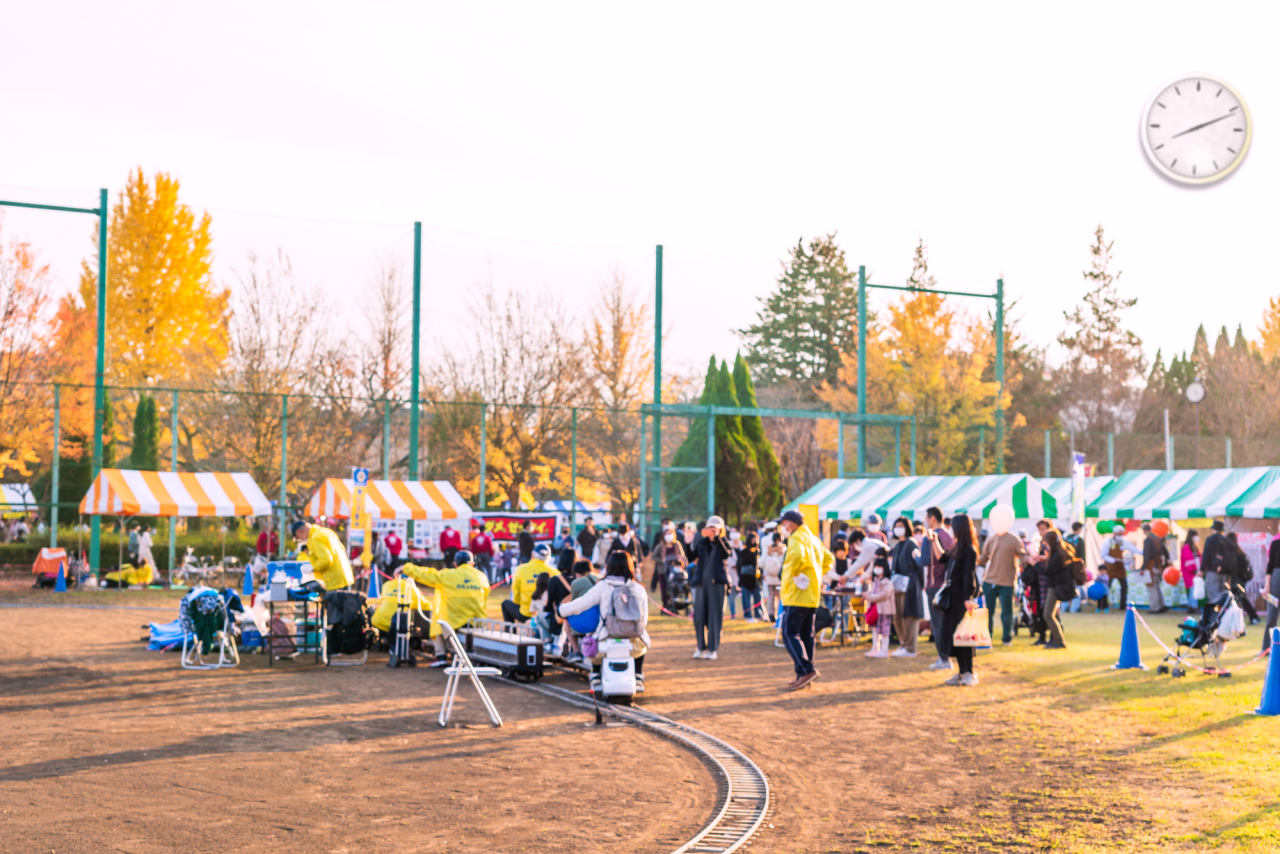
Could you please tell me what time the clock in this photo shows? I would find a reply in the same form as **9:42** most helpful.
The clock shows **8:11**
